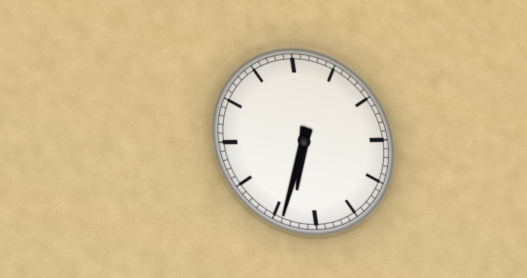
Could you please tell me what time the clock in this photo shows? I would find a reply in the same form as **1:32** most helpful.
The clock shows **6:34**
